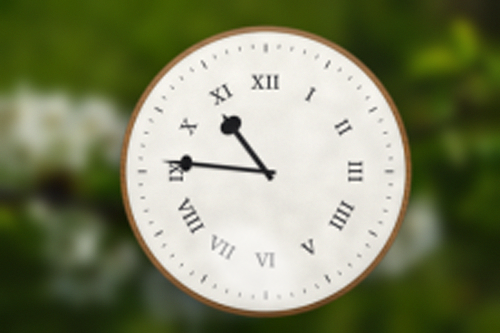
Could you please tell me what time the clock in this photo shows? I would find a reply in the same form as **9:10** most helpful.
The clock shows **10:46**
